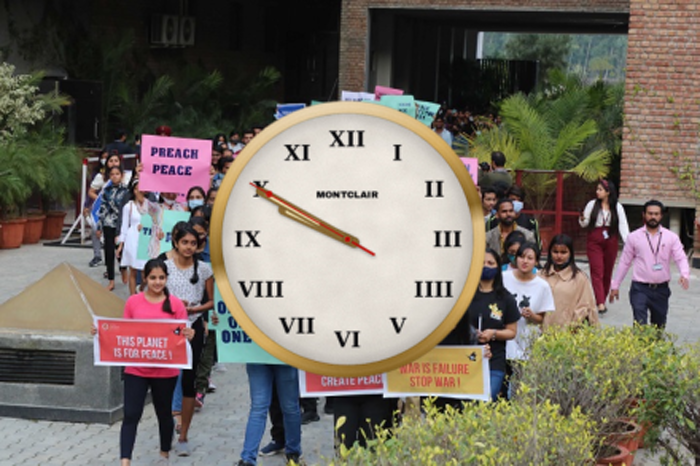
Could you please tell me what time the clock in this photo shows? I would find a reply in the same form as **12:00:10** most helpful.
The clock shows **9:49:50**
